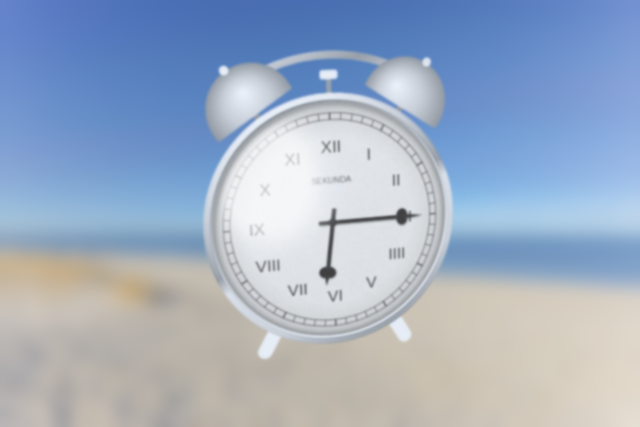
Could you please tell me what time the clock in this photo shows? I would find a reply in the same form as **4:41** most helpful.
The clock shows **6:15**
